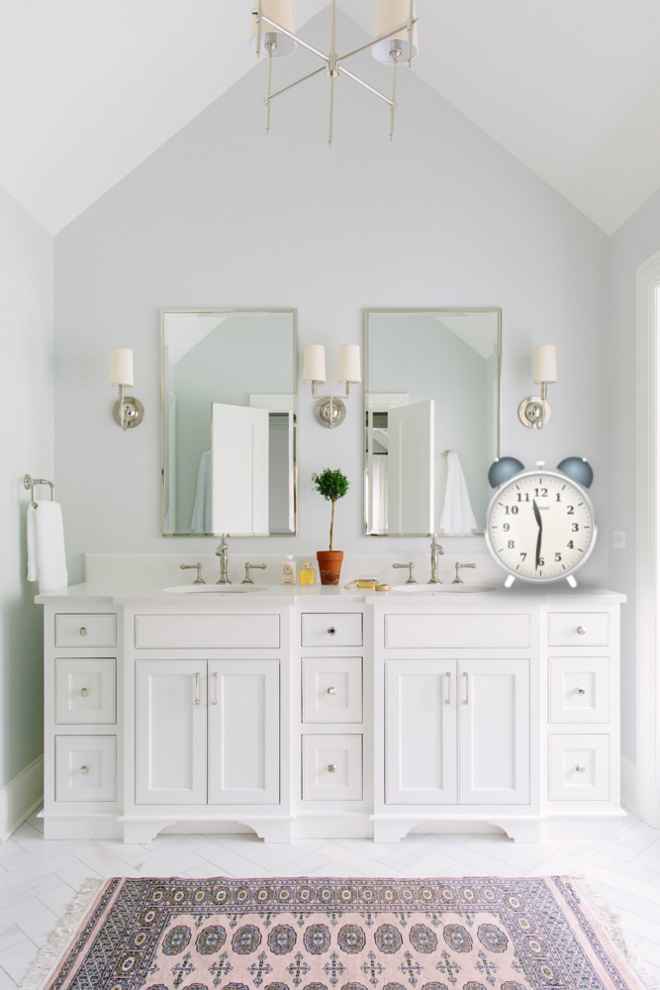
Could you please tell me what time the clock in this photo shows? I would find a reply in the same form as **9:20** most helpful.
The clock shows **11:31**
